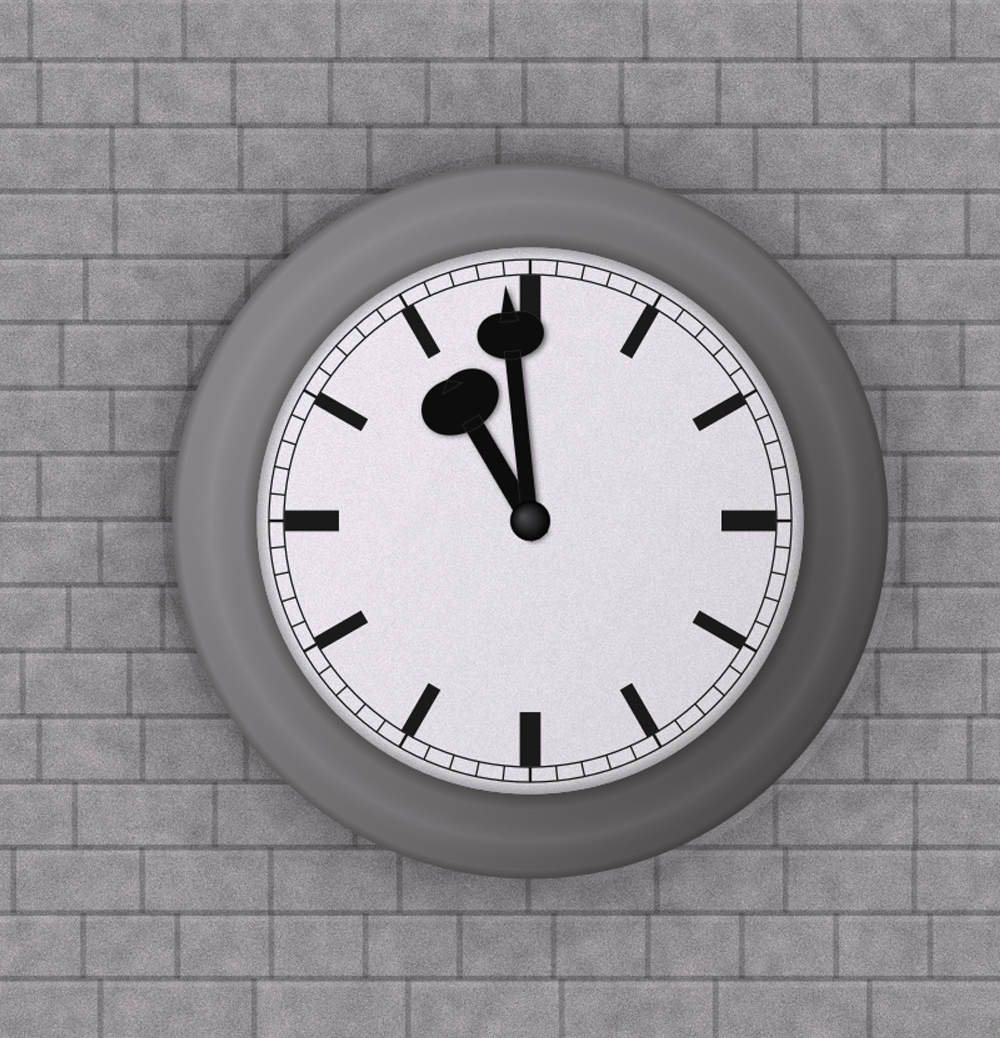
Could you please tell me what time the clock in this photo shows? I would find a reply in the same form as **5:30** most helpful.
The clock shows **10:59**
